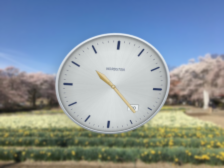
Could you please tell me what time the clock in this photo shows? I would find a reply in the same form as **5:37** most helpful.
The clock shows **10:23**
